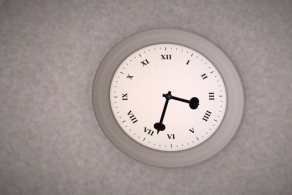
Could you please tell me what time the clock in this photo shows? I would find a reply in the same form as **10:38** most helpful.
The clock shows **3:33**
